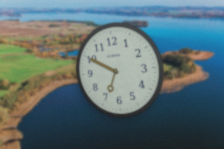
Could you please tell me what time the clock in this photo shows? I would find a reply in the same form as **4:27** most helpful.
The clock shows **6:50**
